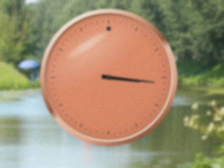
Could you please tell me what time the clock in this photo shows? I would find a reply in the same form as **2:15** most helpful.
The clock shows **3:16**
